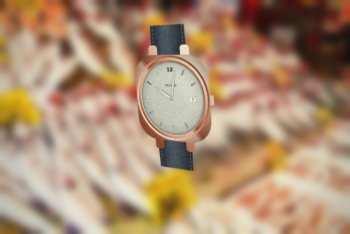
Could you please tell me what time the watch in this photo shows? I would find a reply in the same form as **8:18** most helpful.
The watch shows **10:02**
